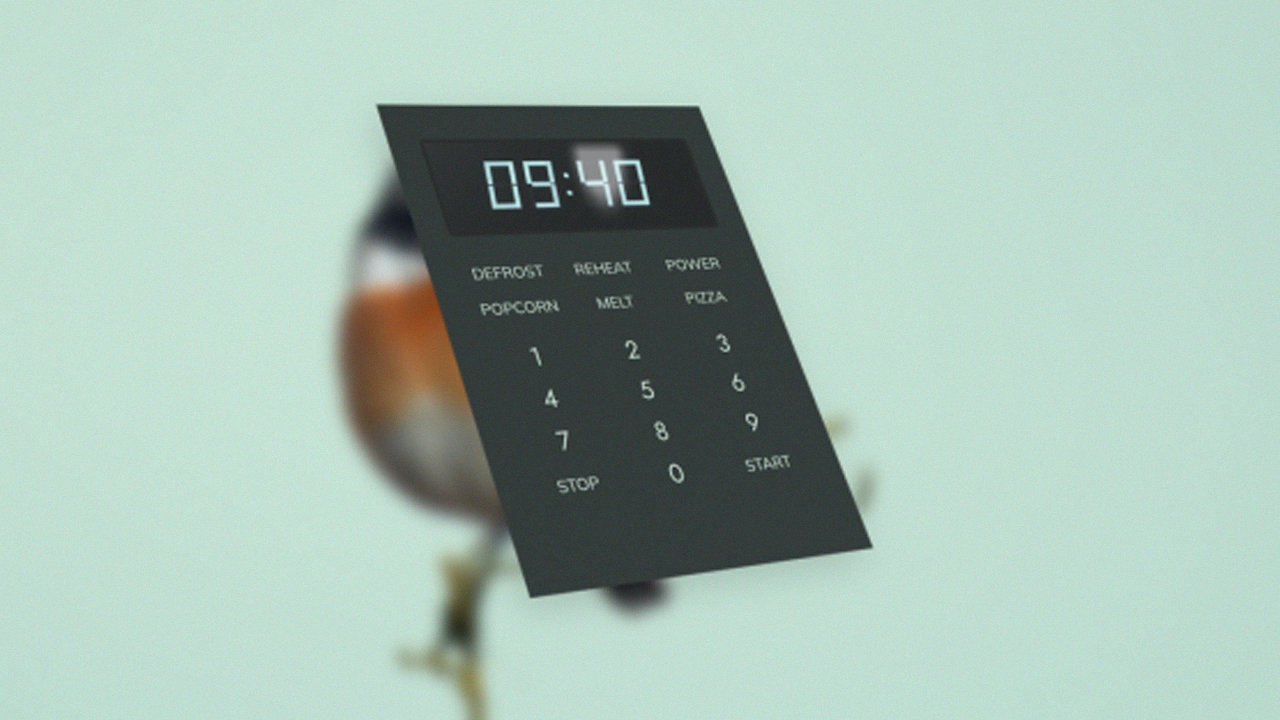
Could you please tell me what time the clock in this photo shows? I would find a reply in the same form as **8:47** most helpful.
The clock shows **9:40**
